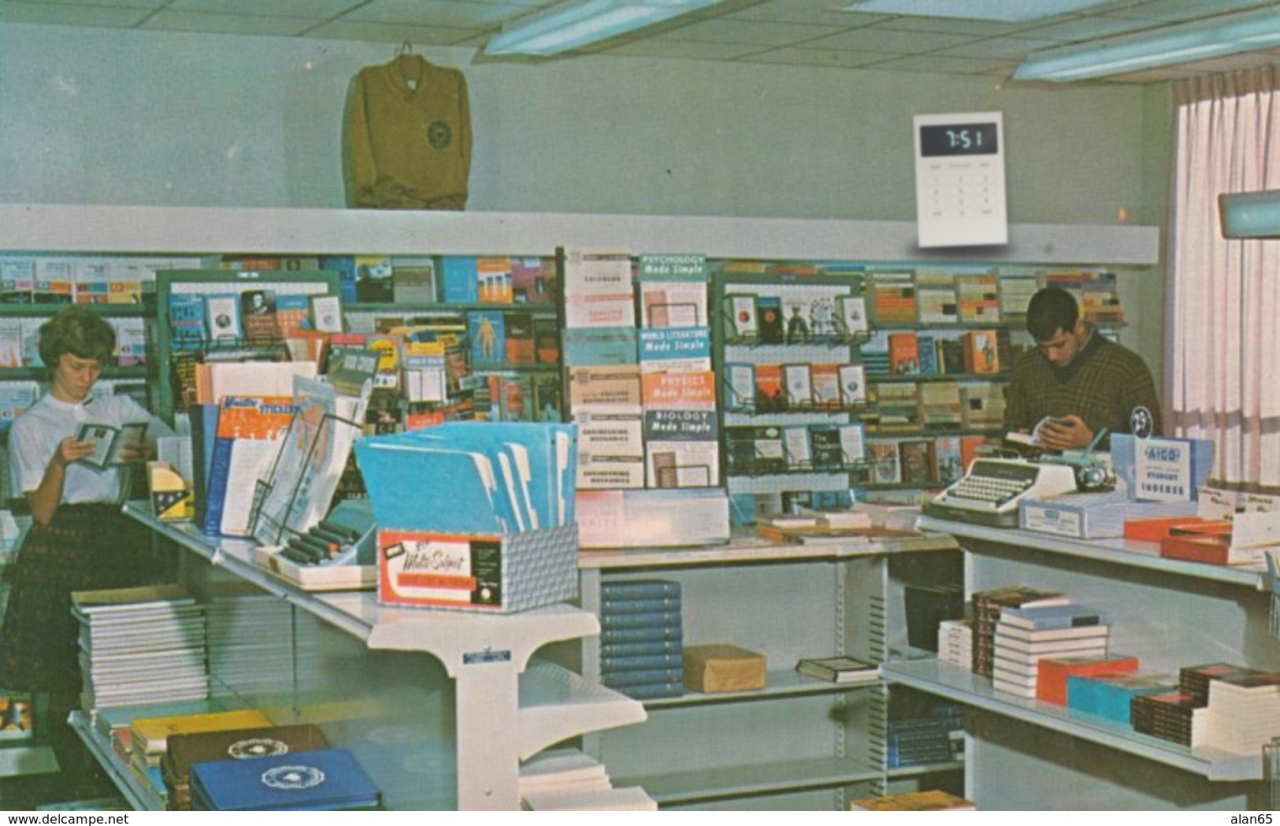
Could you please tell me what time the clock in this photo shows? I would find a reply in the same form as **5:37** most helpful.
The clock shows **7:51**
